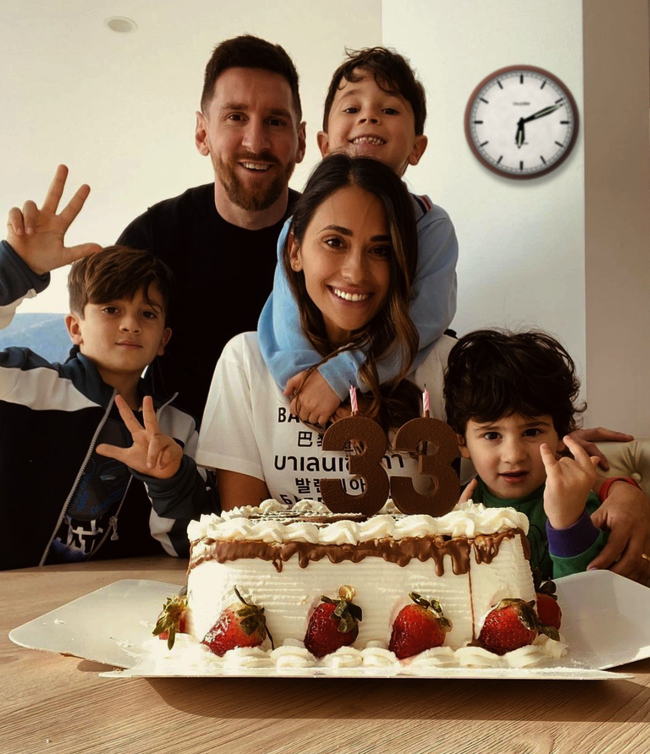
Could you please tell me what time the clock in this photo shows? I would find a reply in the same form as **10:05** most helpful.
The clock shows **6:11**
